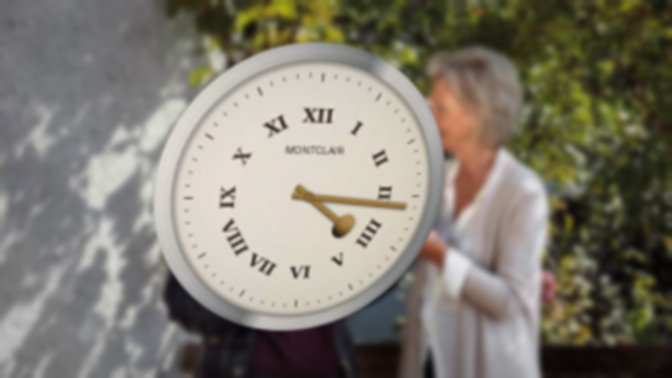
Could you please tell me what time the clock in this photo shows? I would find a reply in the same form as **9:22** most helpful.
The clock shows **4:16**
